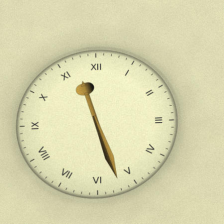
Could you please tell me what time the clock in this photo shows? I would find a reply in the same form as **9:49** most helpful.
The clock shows **11:27**
